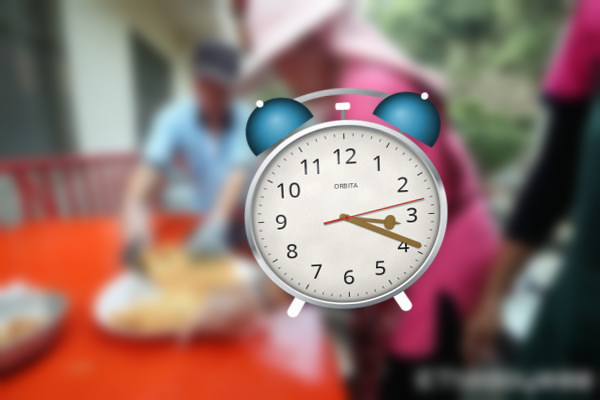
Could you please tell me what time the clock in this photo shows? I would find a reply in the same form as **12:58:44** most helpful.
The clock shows **3:19:13**
